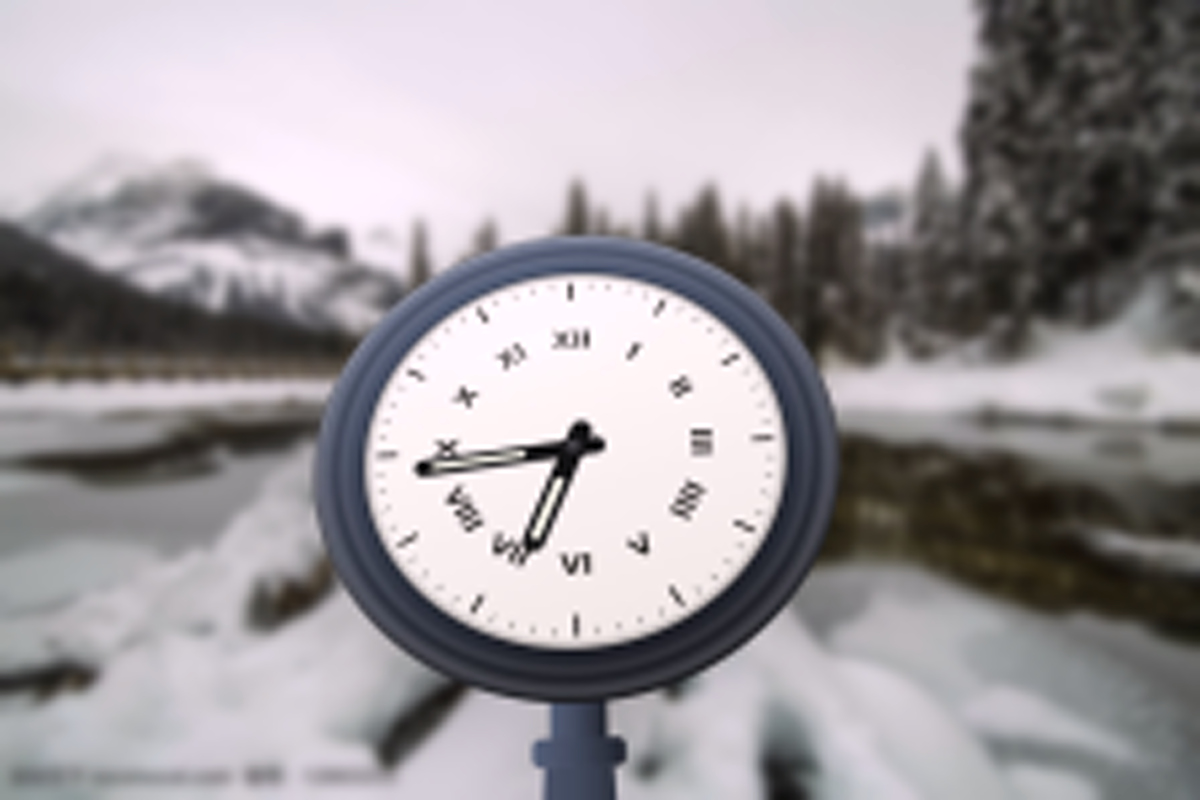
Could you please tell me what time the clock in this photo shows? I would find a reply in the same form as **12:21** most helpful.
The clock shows **6:44**
